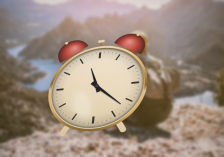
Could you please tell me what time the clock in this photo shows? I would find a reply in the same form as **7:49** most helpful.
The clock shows **11:22**
